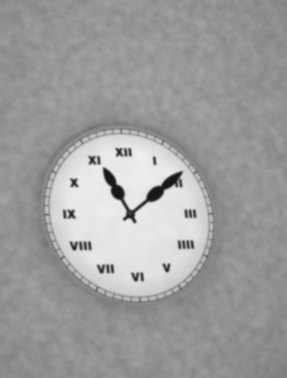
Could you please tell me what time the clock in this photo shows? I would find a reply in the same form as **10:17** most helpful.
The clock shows **11:09**
